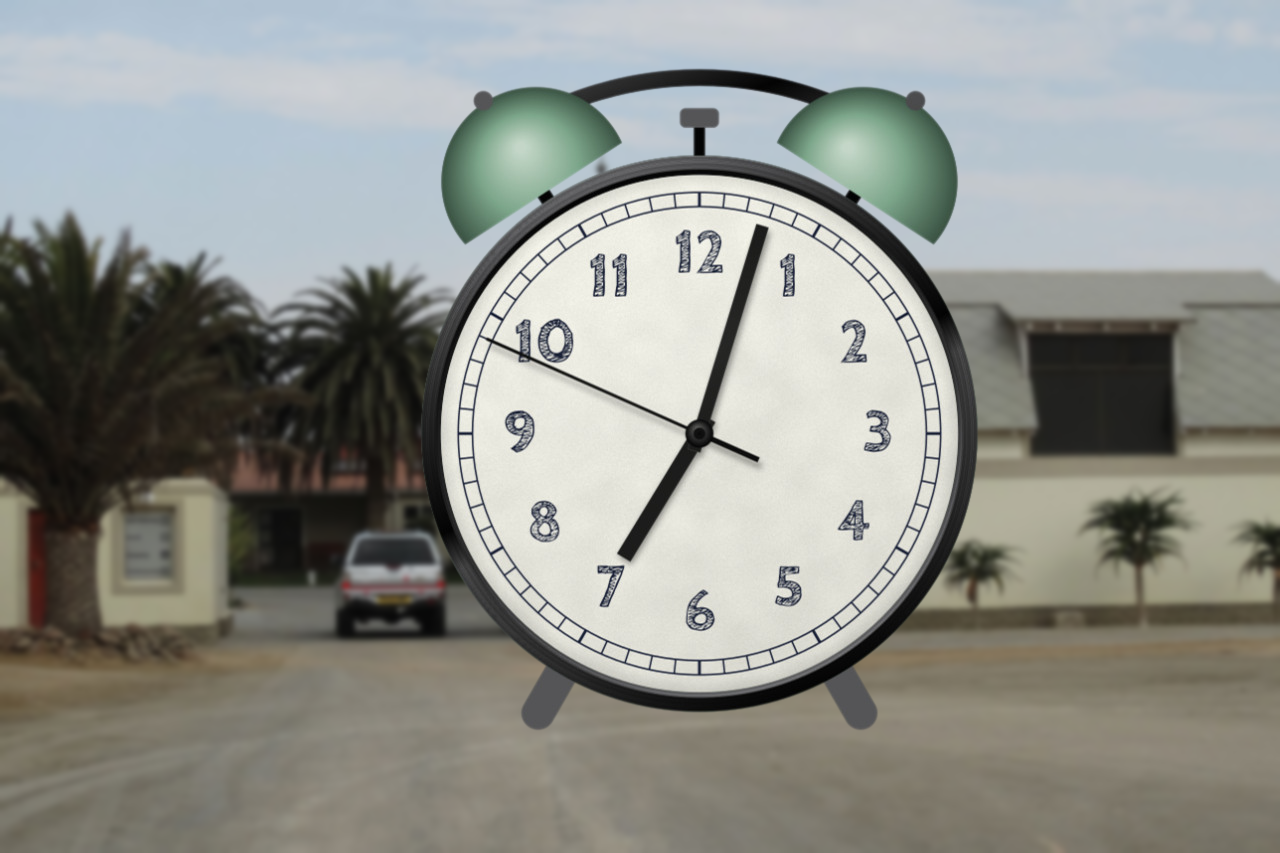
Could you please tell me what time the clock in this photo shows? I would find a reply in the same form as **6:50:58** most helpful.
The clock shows **7:02:49**
